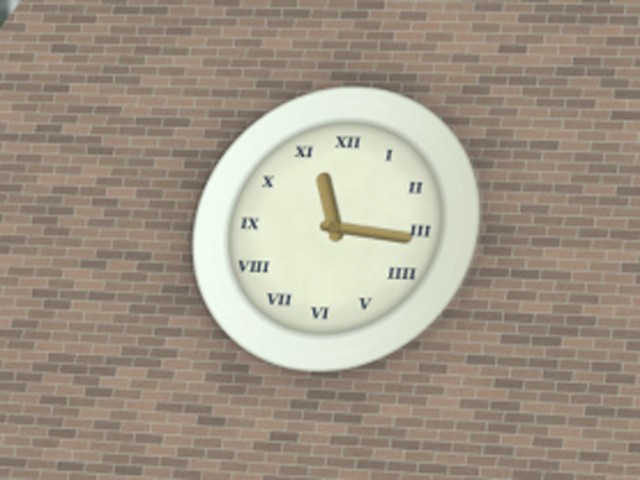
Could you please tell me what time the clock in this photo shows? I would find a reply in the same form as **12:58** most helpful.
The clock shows **11:16**
